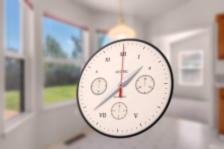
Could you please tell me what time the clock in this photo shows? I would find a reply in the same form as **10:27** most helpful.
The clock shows **1:38**
